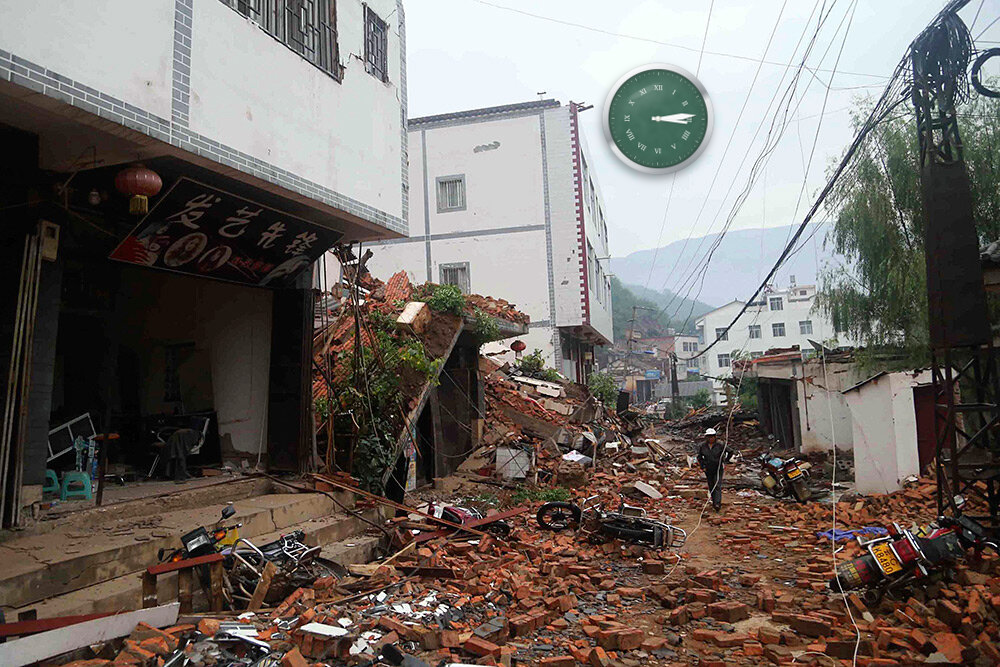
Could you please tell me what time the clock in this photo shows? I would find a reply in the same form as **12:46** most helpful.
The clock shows **3:14**
